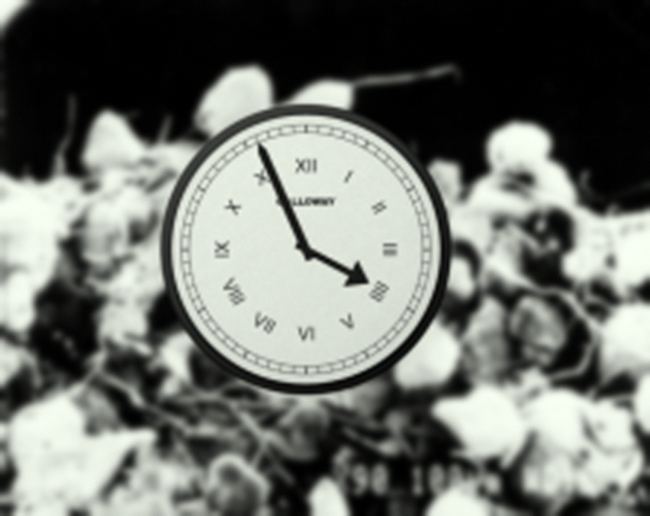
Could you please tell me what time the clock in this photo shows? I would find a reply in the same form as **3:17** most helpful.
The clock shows **3:56**
